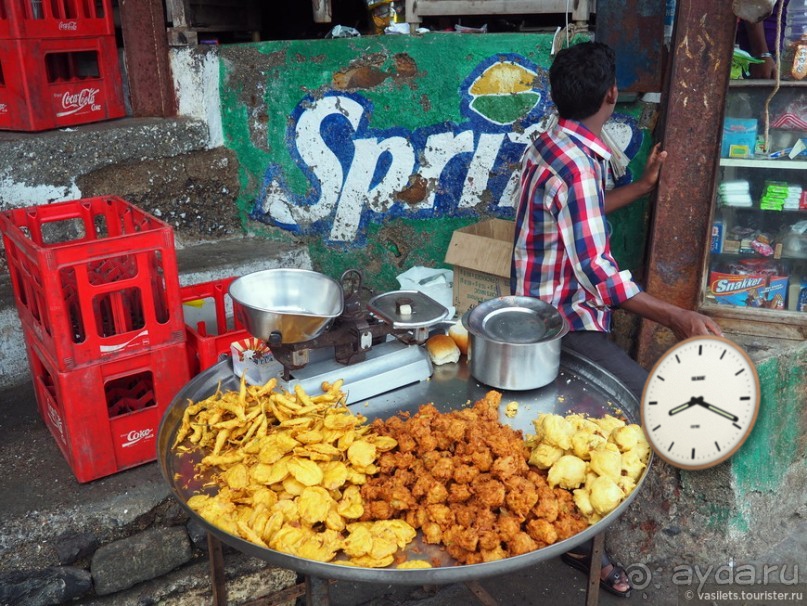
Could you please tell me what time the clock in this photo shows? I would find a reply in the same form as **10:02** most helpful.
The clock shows **8:19**
